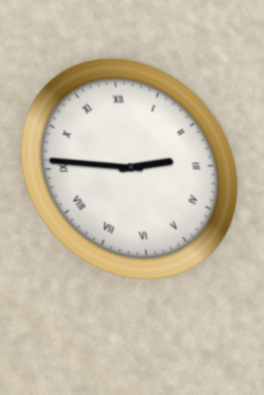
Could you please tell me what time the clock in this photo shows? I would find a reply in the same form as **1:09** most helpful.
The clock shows **2:46**
